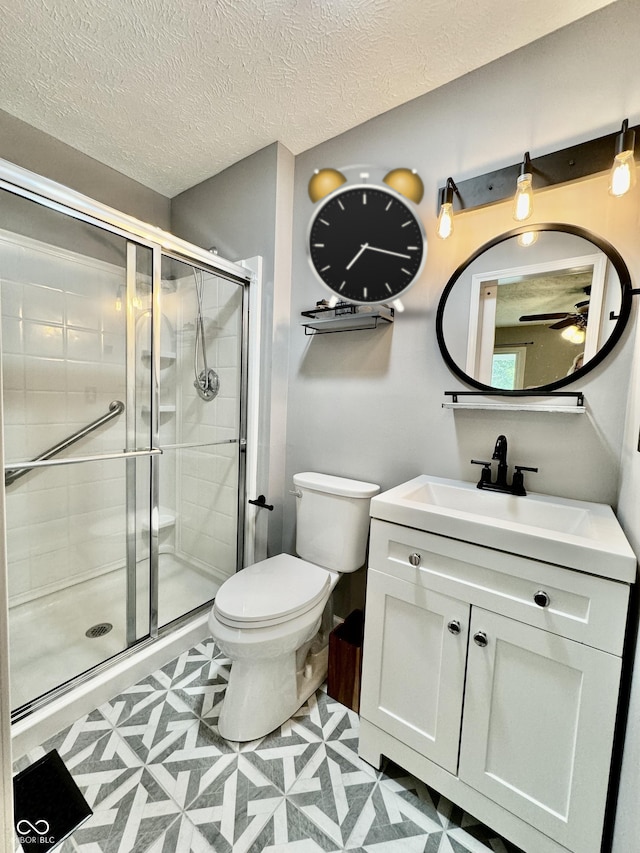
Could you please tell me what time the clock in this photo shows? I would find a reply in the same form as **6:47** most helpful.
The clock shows **7:17**
